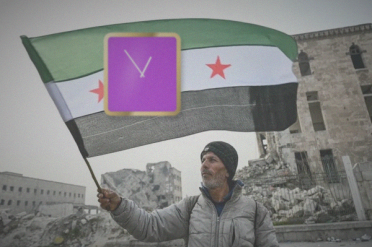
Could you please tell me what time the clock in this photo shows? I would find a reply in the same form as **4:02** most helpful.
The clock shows **12:54**
